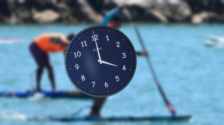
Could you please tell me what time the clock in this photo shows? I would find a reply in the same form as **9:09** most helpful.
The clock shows **4:00**
